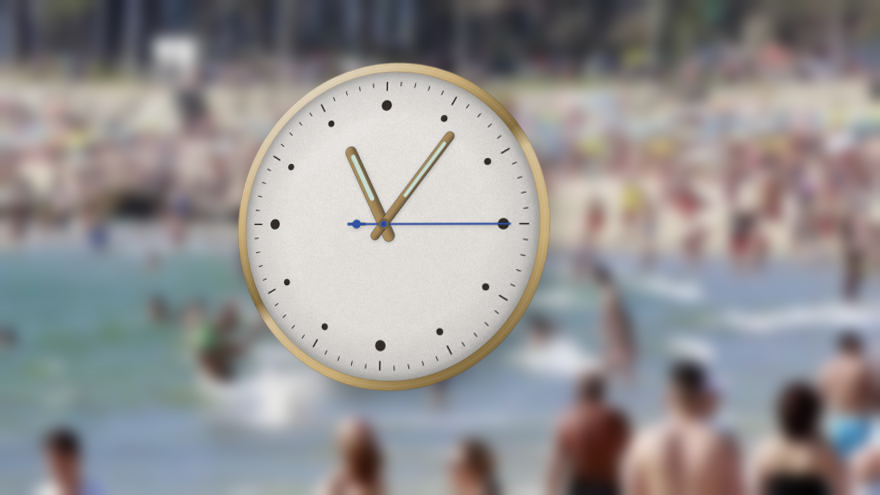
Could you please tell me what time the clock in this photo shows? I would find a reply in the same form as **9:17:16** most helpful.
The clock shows **11:06:15**
